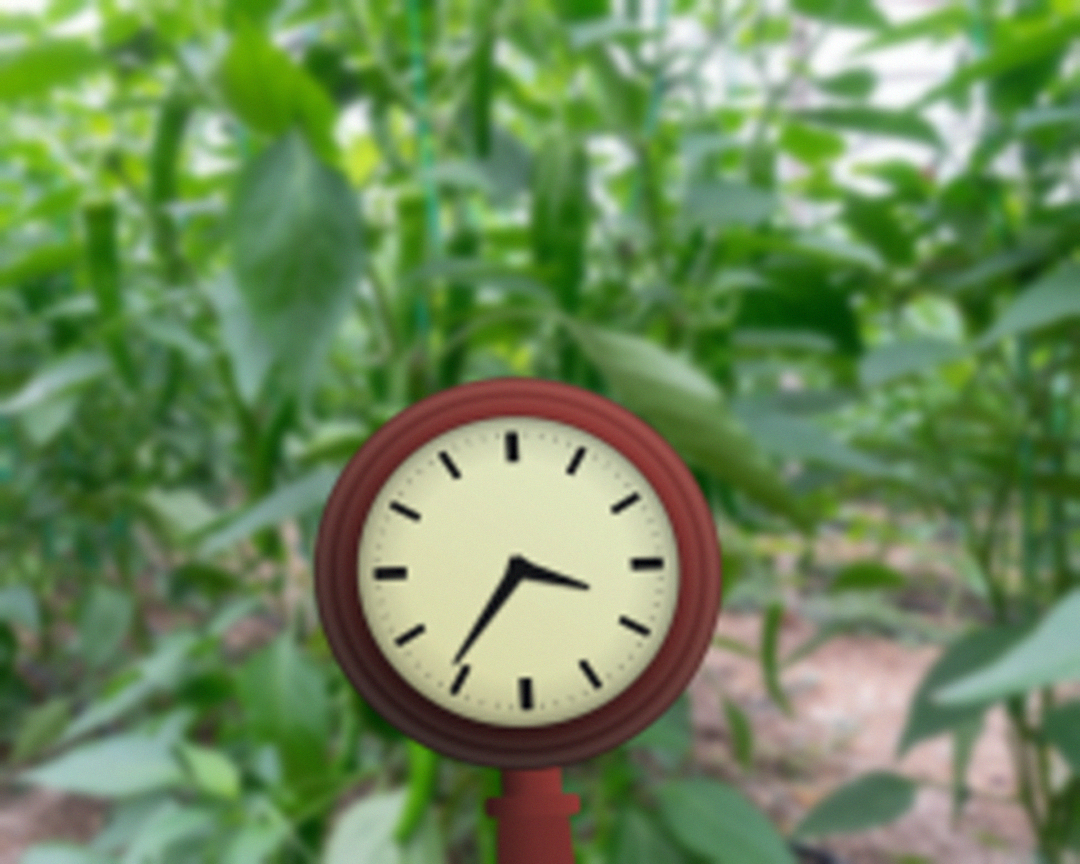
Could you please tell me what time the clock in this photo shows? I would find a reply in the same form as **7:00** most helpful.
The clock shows **3:36**
